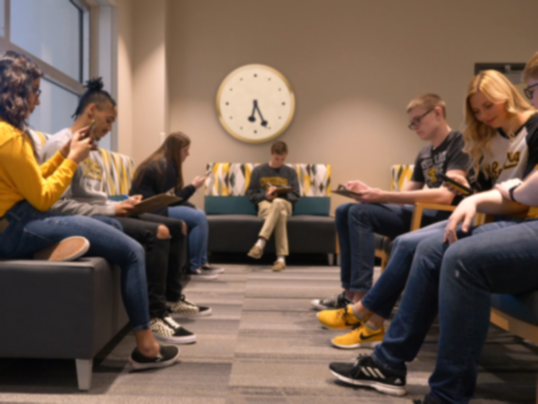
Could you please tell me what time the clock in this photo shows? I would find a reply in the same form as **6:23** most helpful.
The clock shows **6:26**
